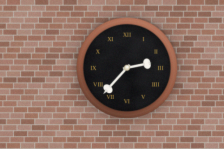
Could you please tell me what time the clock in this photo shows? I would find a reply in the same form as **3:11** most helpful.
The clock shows **2:37**
